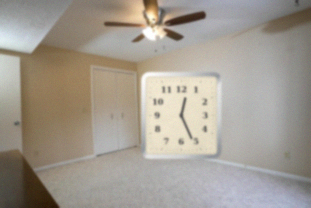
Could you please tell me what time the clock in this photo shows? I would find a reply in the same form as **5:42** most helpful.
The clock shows **12:26**
